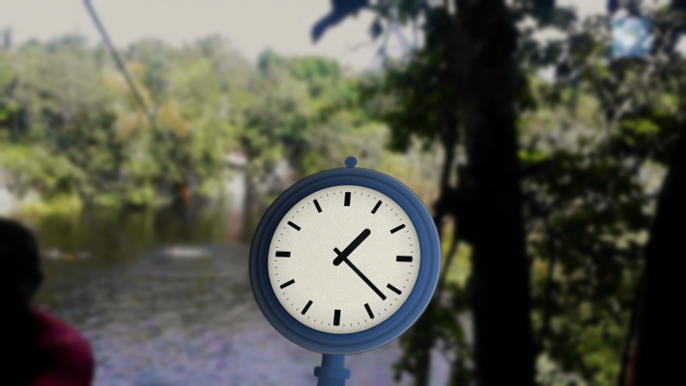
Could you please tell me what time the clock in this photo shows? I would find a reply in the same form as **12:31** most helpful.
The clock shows **1:22**
